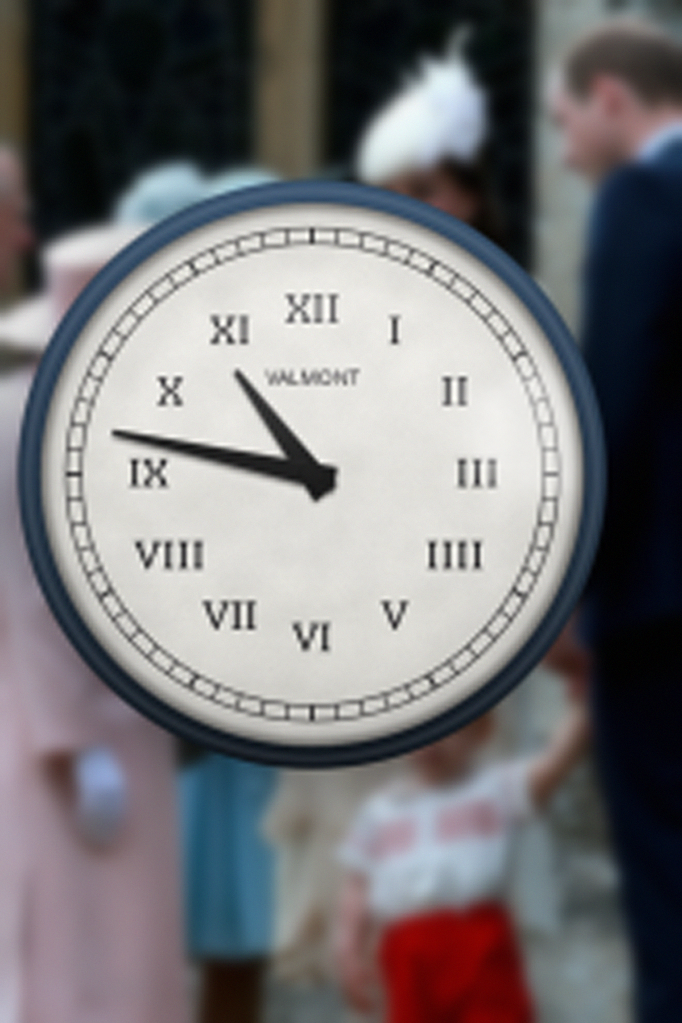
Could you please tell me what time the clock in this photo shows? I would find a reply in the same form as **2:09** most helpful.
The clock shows **10:47**
